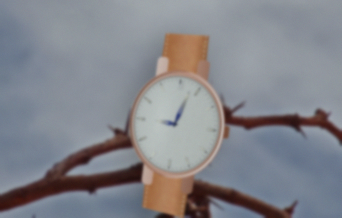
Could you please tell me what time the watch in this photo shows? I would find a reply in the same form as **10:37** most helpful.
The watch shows **9:03**
